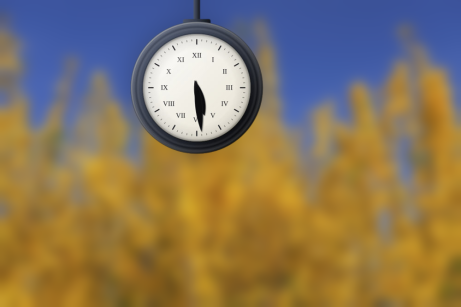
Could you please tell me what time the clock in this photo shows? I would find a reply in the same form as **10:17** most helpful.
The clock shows **5:29**
